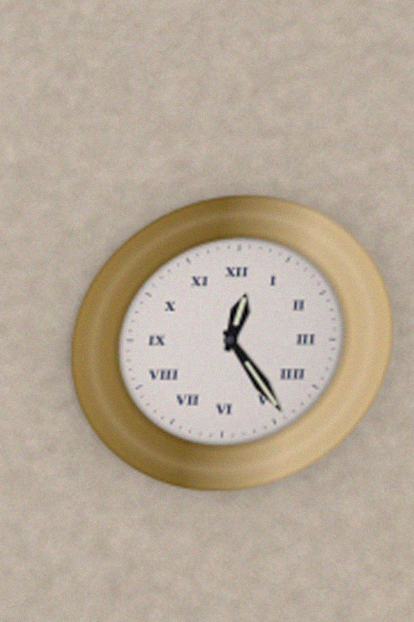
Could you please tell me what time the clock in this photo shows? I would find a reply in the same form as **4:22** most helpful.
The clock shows **12:24**
